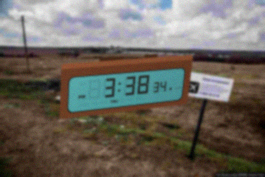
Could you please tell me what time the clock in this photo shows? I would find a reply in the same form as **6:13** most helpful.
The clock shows **3:38**
